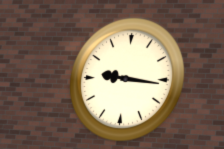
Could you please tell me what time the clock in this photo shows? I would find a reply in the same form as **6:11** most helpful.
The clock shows **9:16**
